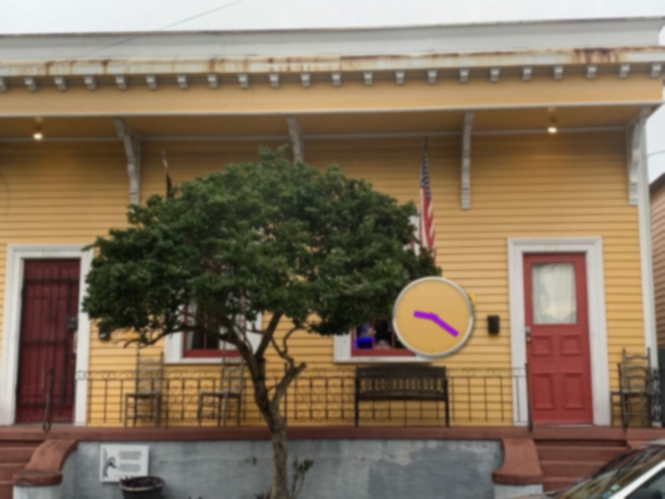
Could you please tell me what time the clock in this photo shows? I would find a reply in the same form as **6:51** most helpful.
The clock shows **9:21**
